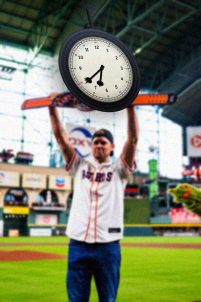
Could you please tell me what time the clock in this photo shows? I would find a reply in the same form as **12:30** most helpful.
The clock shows **6:39**
